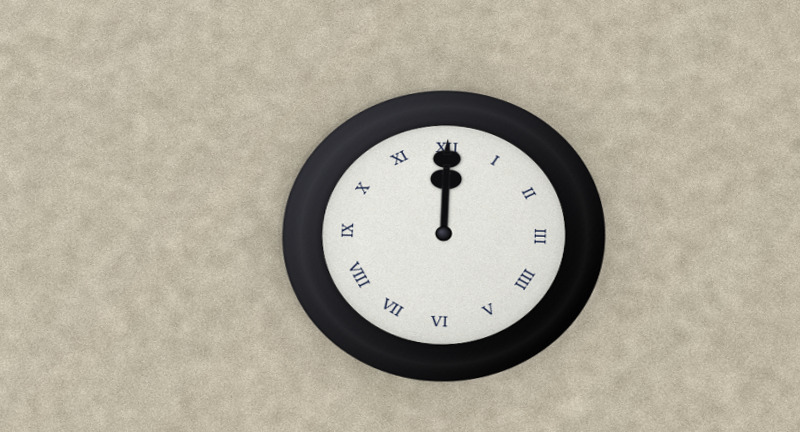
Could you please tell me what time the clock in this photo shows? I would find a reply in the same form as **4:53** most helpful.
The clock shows **12:00**
